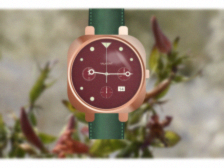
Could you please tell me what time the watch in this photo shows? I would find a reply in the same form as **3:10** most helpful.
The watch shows **9:15**
